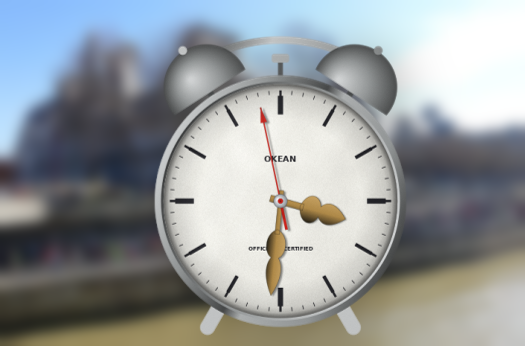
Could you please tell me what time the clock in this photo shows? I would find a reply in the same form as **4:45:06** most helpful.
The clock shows **3:30:58**
